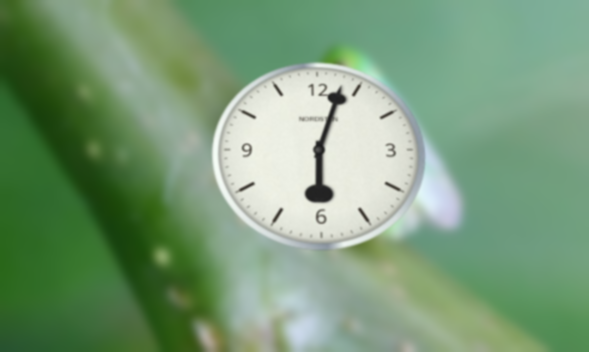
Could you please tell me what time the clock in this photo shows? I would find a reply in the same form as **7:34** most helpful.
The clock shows **6:03**
